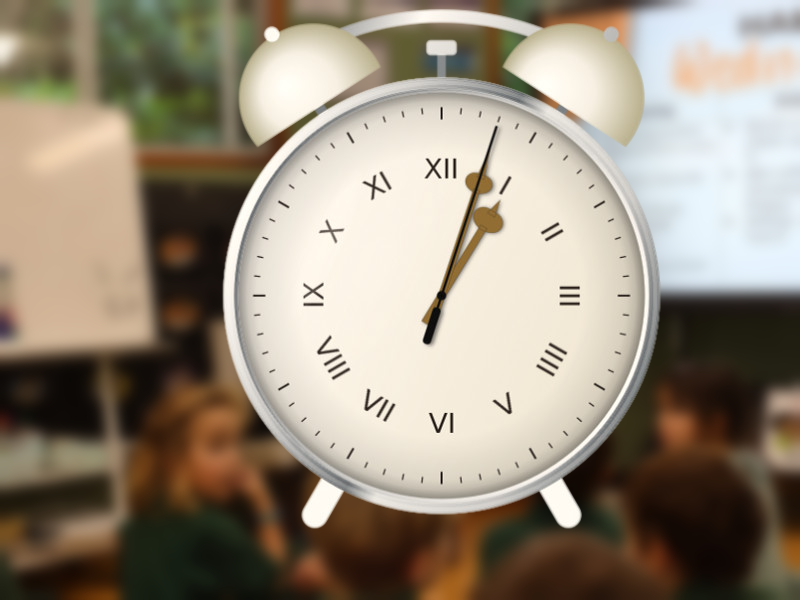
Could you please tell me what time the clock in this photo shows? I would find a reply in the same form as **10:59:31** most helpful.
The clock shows **1:03:03**
